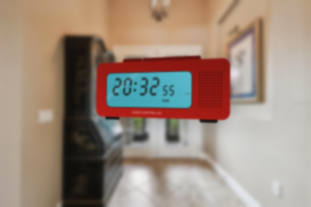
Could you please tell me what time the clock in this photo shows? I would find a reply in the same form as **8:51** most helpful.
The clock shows **20:32**
